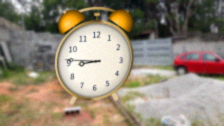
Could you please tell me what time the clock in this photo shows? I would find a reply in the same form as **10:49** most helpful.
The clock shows **8:46**
